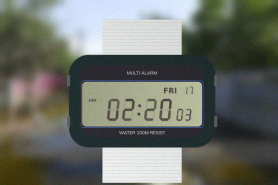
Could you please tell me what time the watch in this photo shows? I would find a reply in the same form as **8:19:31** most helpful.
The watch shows **2:20:03**
